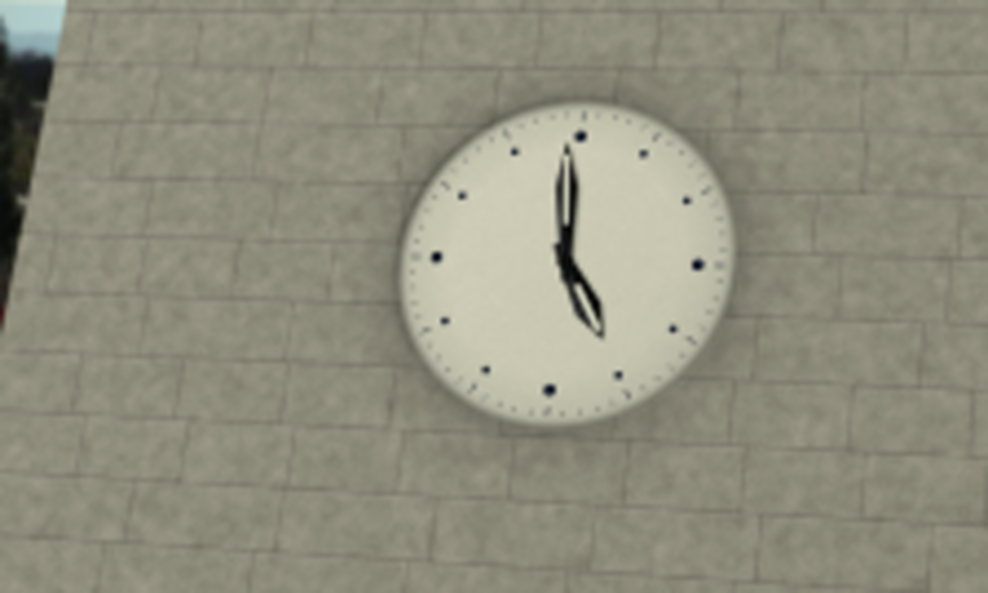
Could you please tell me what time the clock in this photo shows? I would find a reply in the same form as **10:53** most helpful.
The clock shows **4:59**
